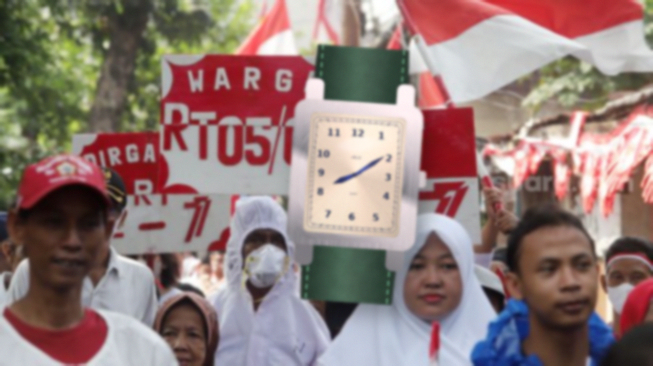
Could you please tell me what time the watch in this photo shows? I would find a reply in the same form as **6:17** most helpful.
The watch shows **8:09**
